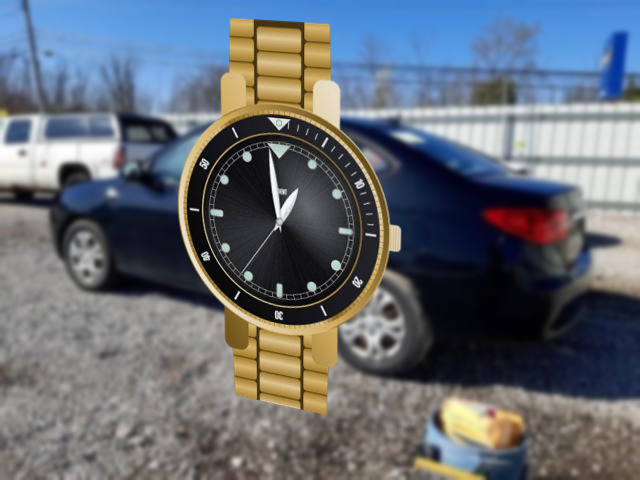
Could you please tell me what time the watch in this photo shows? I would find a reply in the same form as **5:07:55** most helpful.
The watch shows **12:58:36**
